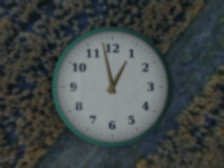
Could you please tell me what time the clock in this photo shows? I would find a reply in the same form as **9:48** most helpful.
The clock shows **12:58**
